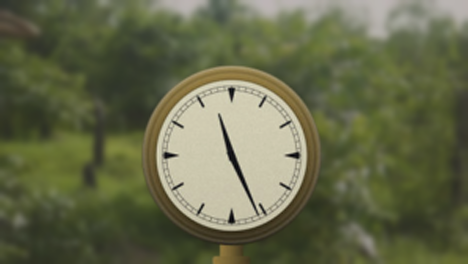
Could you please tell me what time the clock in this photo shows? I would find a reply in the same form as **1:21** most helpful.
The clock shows **11:26**
